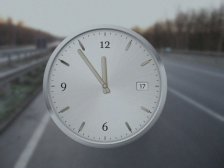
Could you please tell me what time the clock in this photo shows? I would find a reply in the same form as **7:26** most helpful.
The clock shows **11:54**
